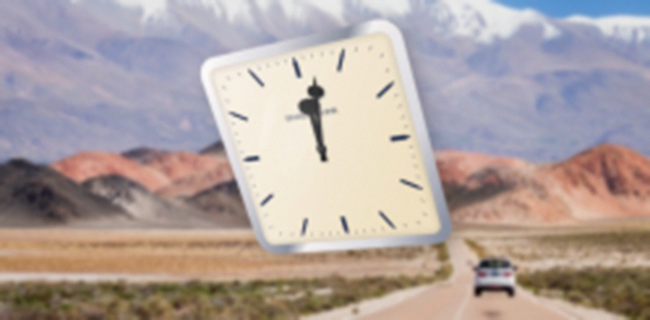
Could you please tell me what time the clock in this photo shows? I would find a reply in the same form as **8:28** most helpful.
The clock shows **12:02**
